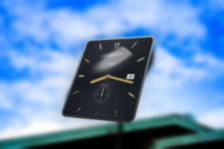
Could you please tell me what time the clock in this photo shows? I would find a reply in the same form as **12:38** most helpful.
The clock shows **8:17**
